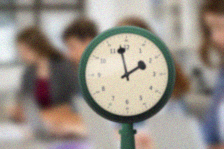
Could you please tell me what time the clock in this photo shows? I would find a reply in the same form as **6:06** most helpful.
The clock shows **1:58**
